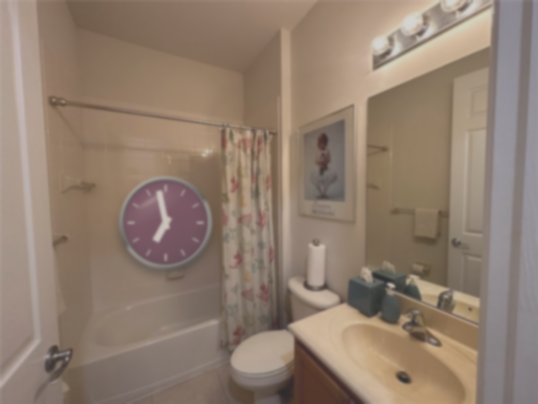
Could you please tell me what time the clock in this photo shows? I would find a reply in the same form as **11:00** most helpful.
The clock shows **6:58**
